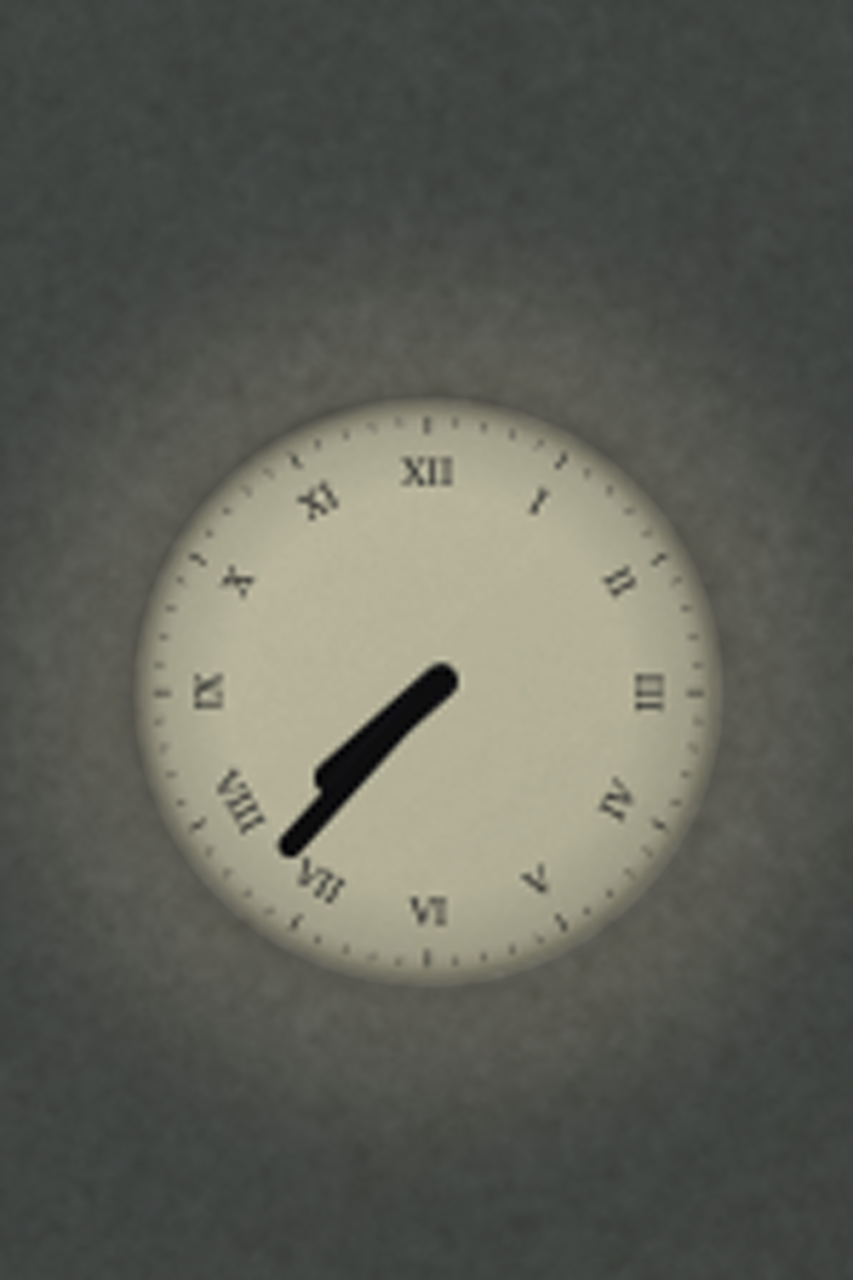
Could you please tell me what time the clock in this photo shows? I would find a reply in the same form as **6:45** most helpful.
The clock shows **7:37**
